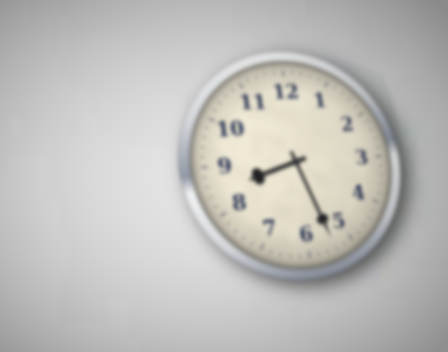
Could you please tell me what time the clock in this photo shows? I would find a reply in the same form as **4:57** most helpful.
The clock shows **8:27**
